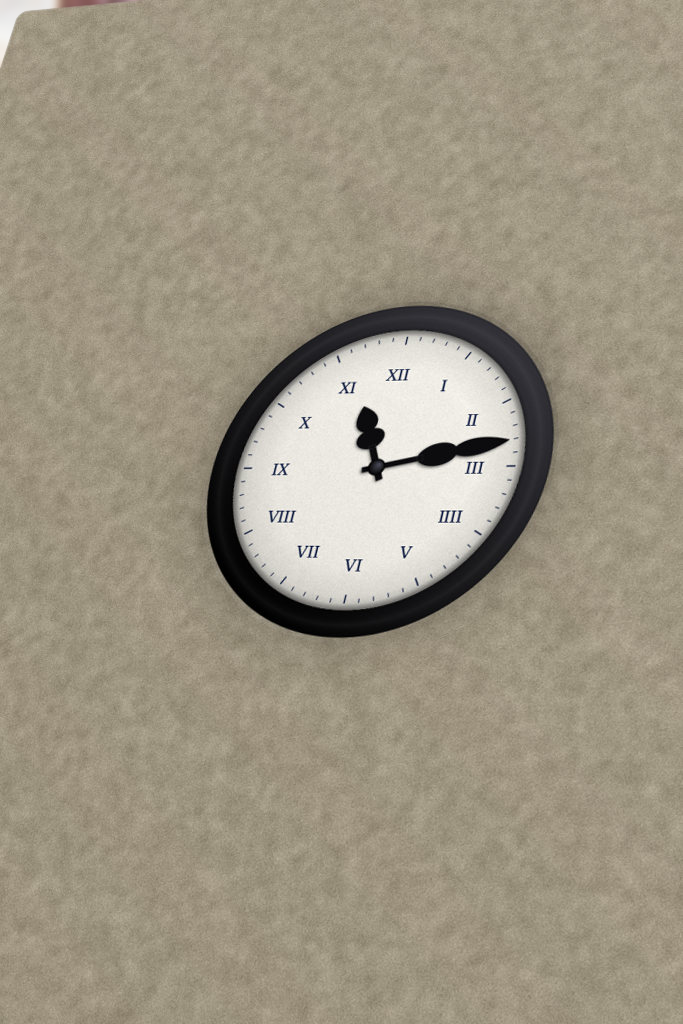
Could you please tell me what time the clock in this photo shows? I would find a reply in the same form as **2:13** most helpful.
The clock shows **11:13**
